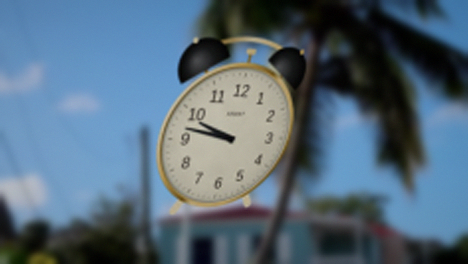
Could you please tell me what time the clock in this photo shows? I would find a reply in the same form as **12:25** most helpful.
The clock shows **9:47**
